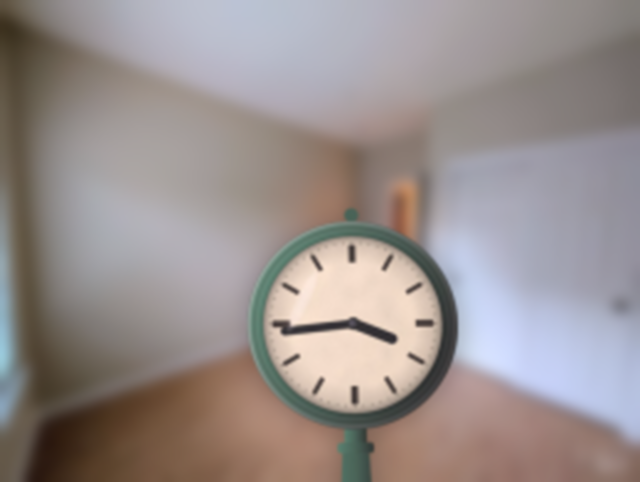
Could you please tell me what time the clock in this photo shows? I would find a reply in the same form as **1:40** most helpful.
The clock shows **3:44**
